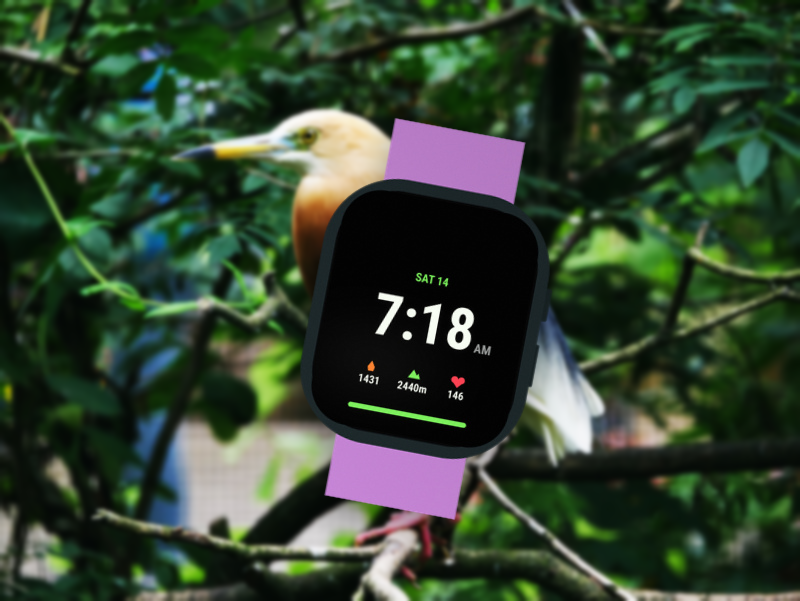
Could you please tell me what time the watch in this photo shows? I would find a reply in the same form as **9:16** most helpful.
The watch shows **7:18**
